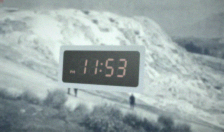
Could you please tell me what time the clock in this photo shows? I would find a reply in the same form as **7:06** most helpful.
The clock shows **11:53**
